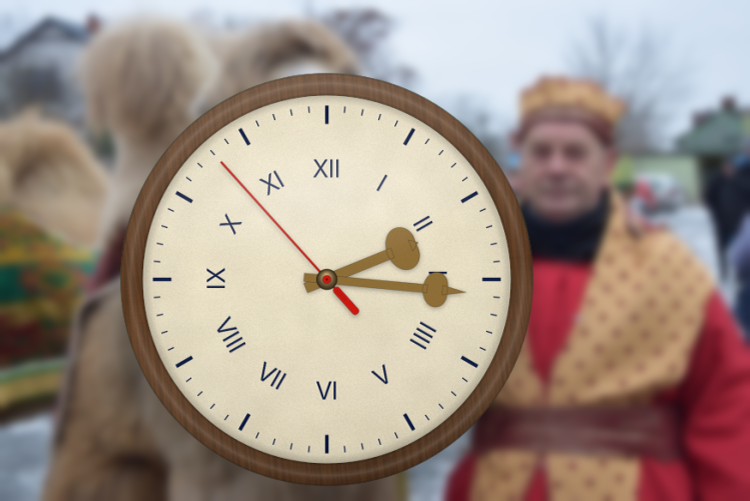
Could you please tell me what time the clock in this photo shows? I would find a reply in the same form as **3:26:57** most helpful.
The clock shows **2:15:53**
